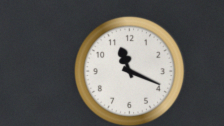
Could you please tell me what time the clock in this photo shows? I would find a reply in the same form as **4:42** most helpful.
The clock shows **11:19**
